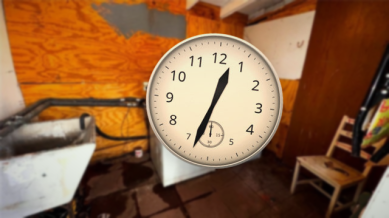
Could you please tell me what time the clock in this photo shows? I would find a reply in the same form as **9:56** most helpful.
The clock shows **12:33**
